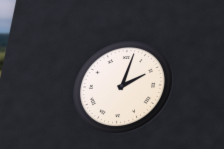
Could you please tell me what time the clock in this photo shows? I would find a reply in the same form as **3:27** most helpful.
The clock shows **2:02**
